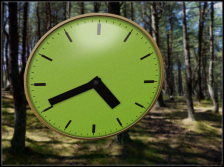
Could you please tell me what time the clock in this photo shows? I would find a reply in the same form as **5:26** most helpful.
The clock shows **4:41**
